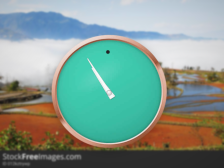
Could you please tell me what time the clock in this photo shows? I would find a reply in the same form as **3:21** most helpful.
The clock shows **10:55**
